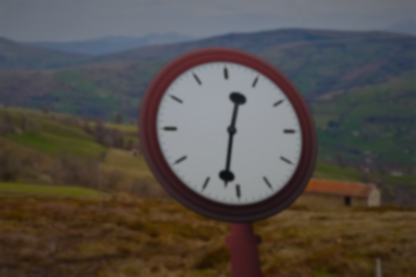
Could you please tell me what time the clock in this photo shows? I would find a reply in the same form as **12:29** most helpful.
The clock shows **12:32**
